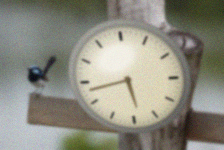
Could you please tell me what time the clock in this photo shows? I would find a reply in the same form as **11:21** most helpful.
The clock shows **5:43**
